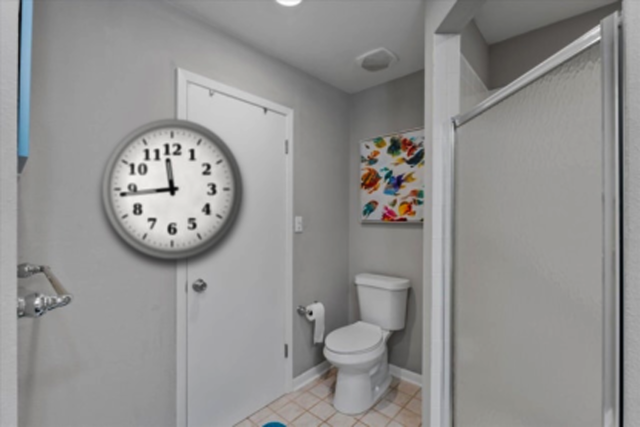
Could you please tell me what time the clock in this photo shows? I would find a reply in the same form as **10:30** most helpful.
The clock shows **11:44**
